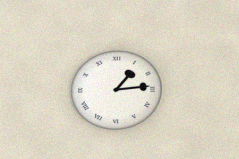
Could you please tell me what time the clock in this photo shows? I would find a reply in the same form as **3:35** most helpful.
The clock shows **1:14**
